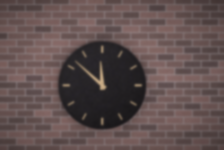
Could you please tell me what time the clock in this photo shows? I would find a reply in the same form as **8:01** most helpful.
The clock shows **11:52**
